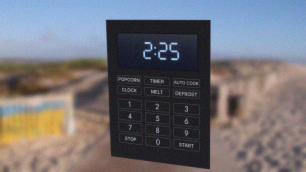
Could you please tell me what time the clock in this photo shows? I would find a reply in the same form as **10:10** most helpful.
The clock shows **2:25**
